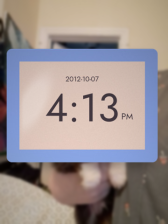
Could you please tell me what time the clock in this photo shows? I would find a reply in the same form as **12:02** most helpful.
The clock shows **4:13**
